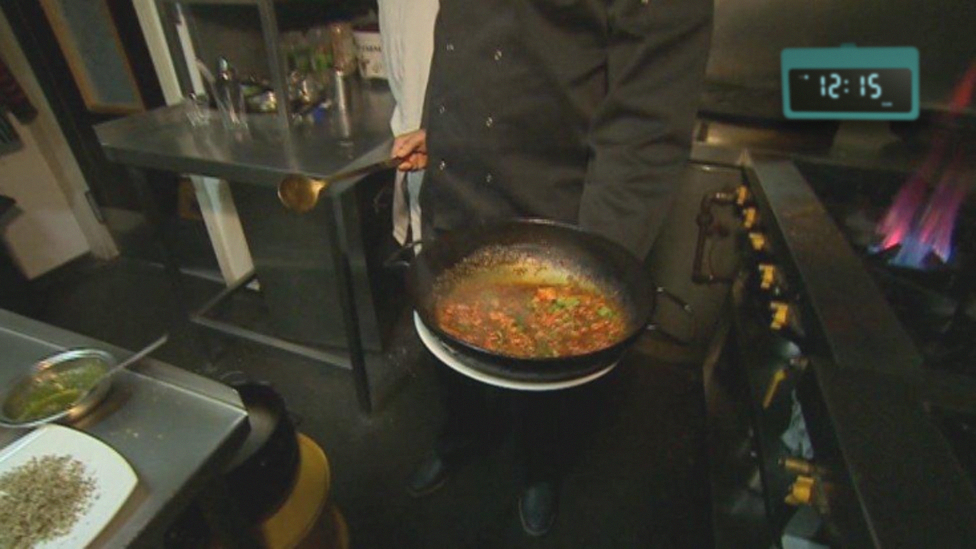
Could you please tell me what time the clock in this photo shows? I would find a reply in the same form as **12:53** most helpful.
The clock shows **12:15**
